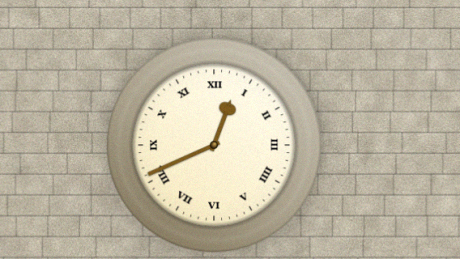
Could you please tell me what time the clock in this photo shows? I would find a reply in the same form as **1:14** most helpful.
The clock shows **12:41**
